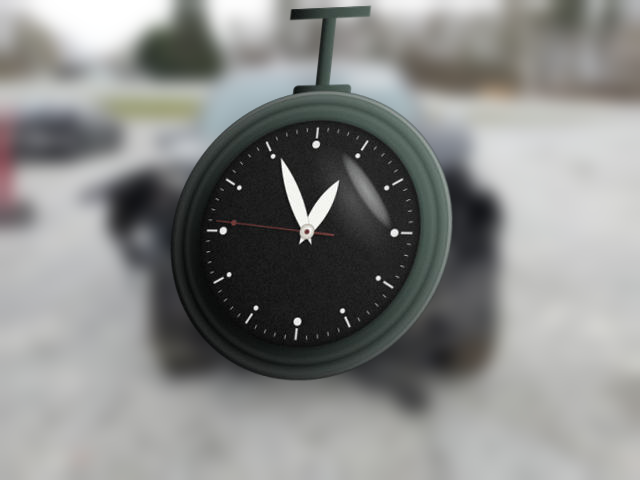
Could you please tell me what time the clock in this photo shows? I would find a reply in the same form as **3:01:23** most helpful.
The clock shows **12:55:46**
